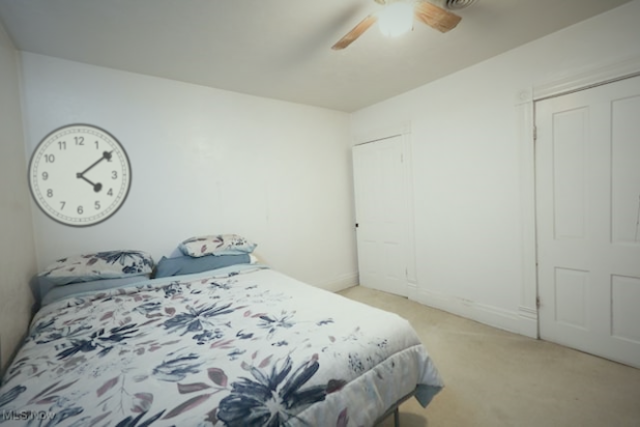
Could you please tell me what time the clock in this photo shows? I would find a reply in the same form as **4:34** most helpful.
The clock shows **4:09**
